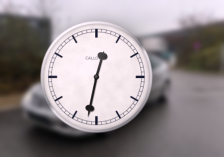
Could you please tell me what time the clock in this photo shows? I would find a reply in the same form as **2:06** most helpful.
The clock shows **12:32**
